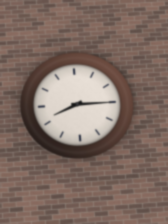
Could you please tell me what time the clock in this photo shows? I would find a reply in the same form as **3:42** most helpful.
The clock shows **8:15**
